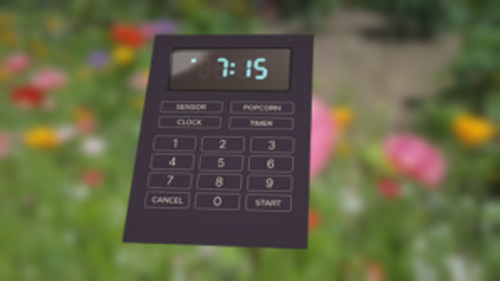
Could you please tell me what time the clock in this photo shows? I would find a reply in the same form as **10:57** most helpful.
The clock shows **7:15**
